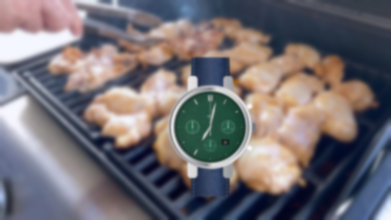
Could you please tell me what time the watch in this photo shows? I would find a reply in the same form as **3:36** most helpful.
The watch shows **7:02**
